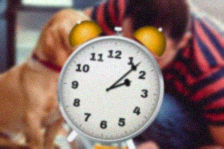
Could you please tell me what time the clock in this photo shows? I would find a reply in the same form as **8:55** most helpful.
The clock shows **2:07**
